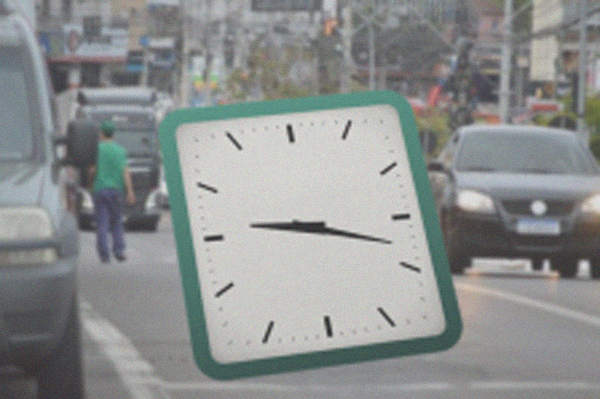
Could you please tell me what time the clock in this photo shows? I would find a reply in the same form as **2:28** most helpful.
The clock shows **9:18**
